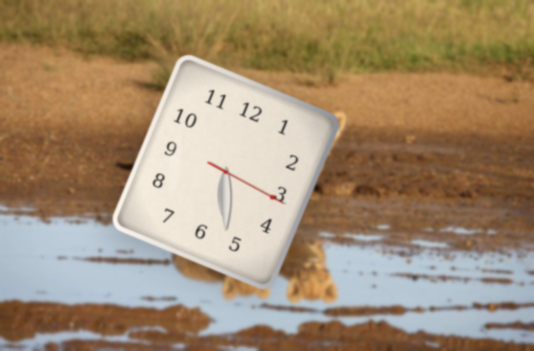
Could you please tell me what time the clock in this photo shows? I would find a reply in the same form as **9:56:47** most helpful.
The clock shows **5:26:16**
